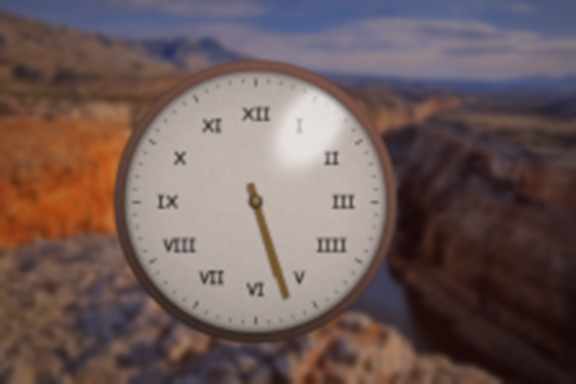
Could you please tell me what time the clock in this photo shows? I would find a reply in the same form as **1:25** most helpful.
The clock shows **5:27**
